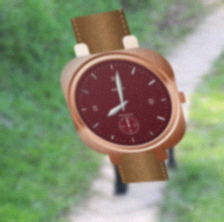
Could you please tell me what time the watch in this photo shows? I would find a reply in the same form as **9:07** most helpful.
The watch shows **8:01**
